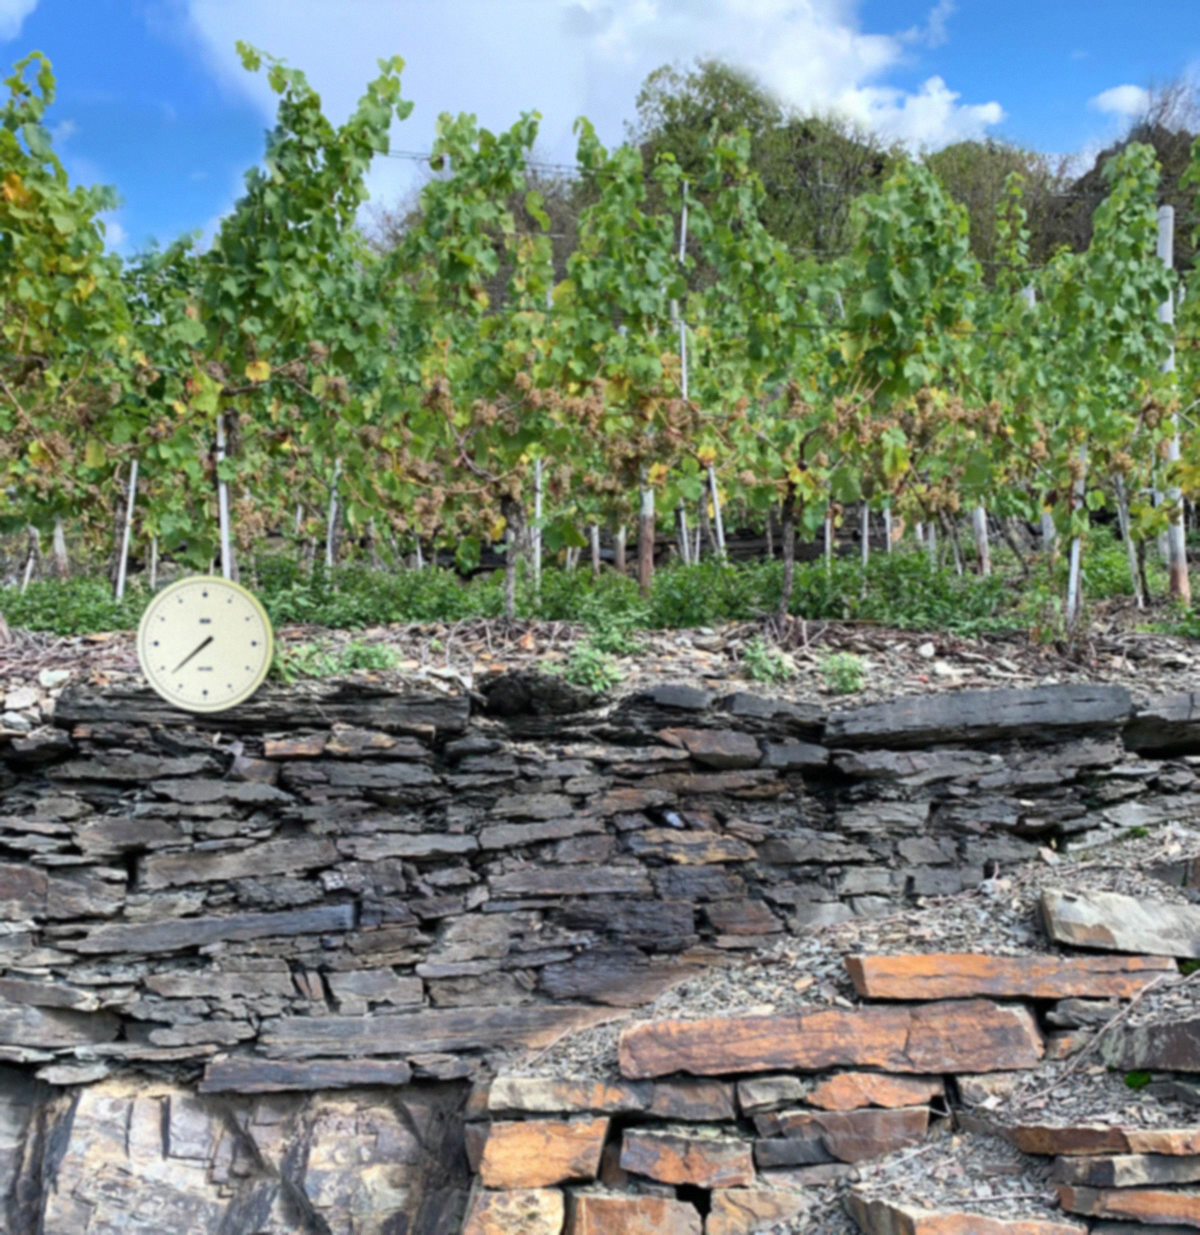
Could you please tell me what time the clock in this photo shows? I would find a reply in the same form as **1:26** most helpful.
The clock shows **7:38**
